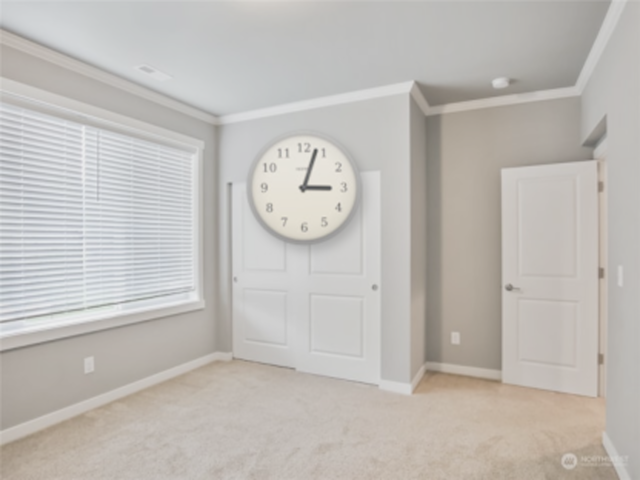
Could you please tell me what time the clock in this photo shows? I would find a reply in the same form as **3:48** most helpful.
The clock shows **3:03**
